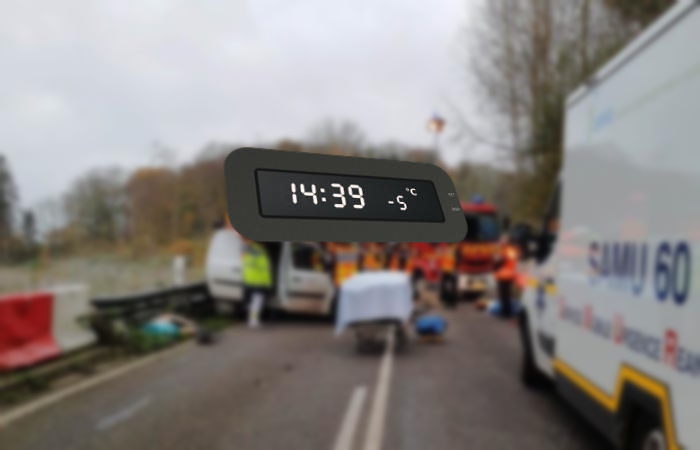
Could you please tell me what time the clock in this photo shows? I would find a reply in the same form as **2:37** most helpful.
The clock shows **14:39**
